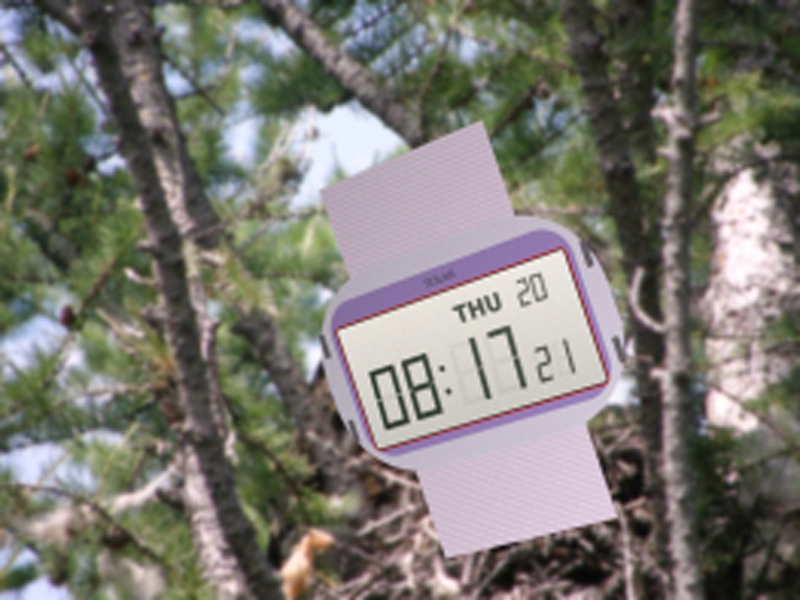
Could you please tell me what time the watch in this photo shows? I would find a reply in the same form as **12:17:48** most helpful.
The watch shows **8:17:21**
